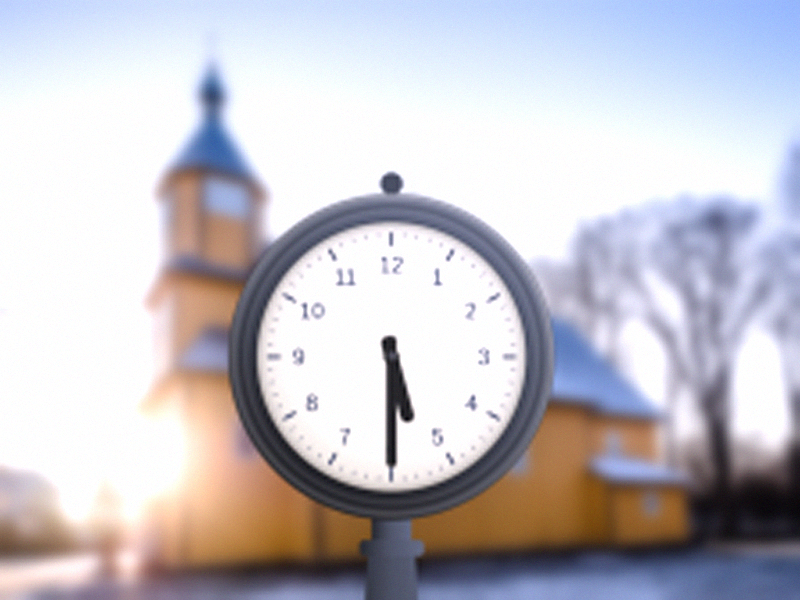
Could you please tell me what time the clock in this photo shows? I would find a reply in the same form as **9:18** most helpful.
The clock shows **5:30**
